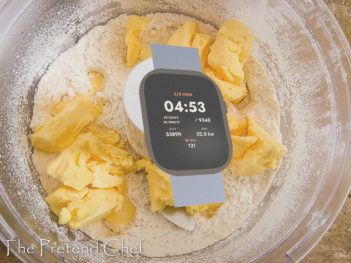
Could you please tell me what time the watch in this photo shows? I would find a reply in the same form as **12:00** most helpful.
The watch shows **4:53**
